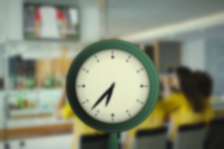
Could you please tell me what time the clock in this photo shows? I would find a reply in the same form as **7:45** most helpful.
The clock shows **6:37**
